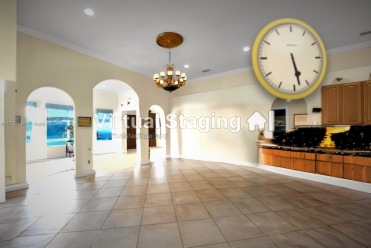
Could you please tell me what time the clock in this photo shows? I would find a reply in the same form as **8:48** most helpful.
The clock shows **5:28**
